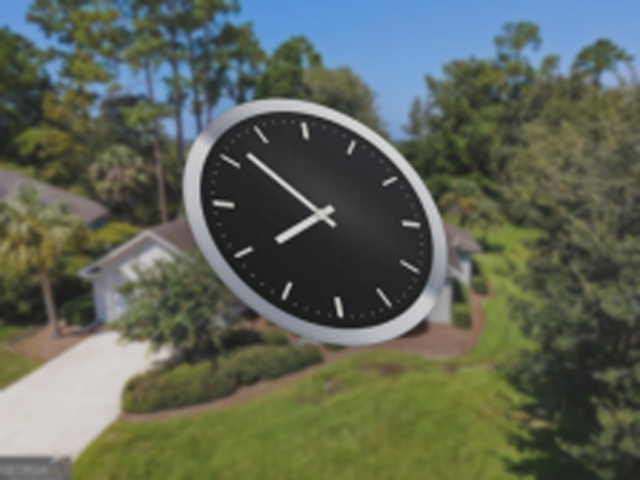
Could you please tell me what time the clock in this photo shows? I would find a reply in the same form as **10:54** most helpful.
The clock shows **7:52**
